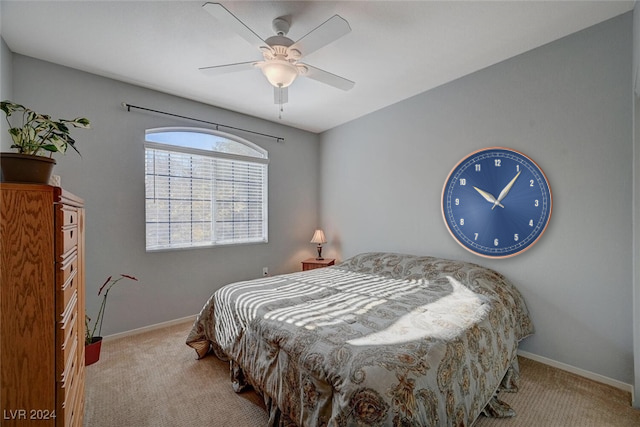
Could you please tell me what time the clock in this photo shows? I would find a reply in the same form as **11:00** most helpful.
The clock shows **10:06**
